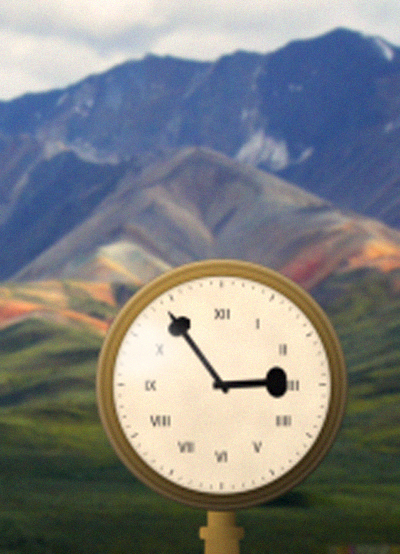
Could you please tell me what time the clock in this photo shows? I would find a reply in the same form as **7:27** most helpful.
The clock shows **2:54**
